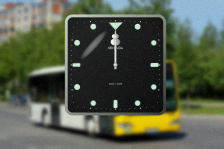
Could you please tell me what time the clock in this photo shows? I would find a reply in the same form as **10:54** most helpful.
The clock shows **12:00**
